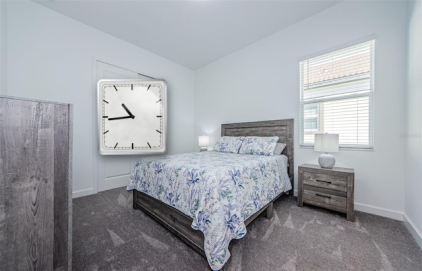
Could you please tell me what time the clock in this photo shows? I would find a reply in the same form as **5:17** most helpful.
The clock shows **10:44**
